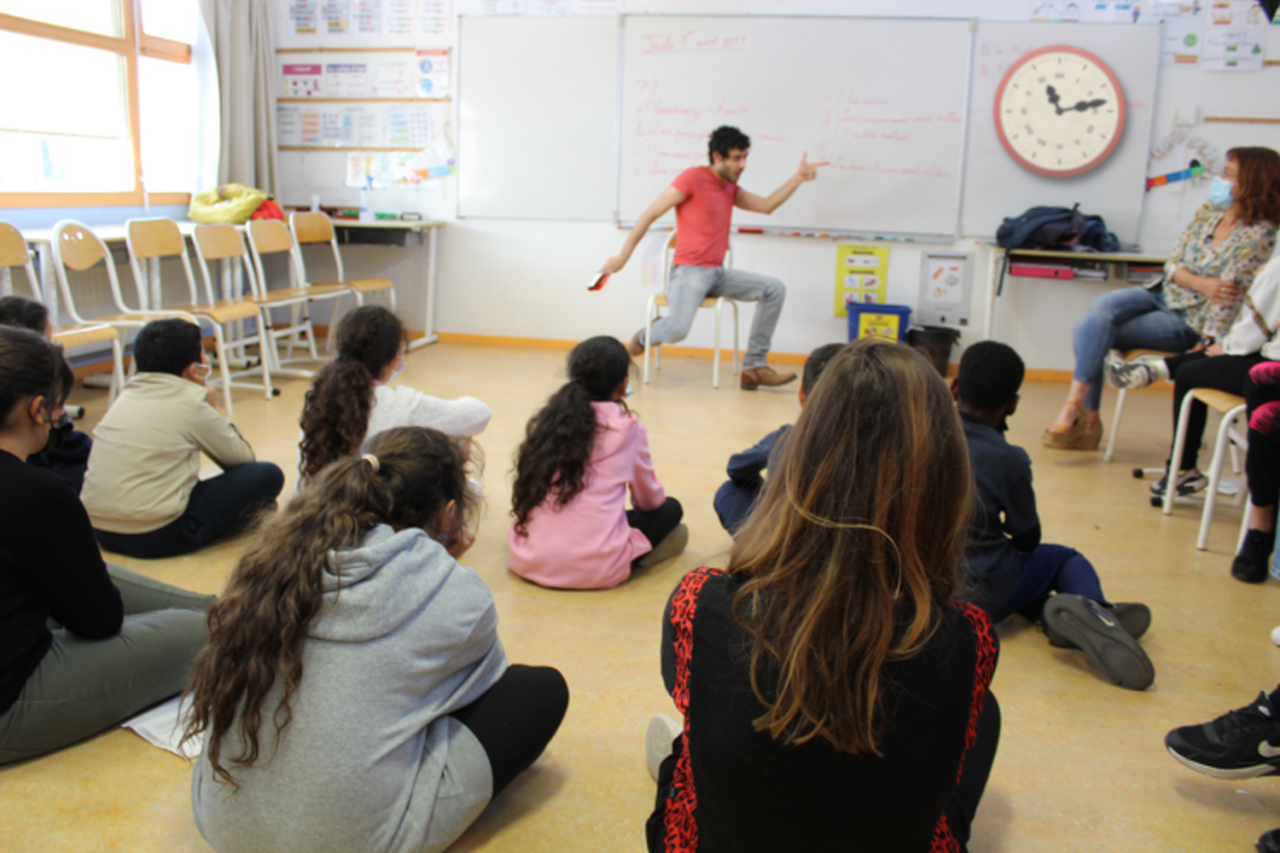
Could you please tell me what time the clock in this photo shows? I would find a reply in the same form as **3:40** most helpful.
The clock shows **11:13**
